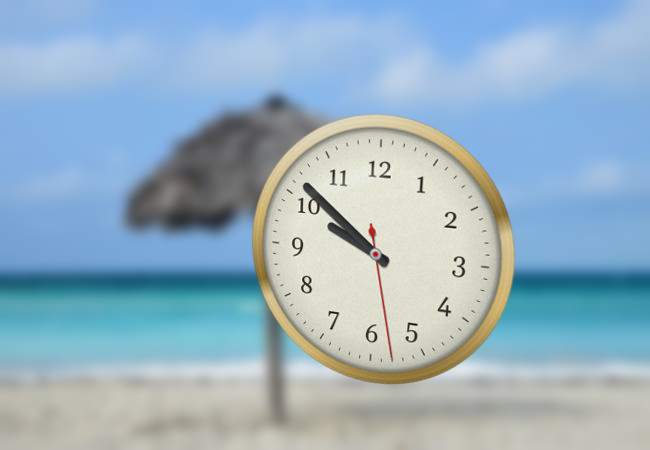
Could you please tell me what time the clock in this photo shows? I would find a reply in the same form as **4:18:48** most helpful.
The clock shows **9:51:28**
